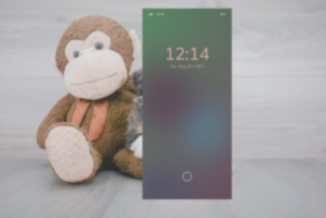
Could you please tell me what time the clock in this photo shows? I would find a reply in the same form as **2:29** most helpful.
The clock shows **12:14**
